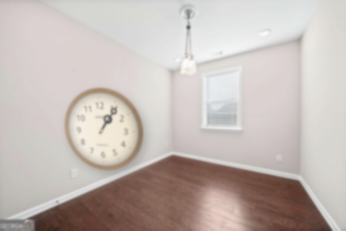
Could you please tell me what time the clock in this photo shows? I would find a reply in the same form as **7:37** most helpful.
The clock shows **1:06**
